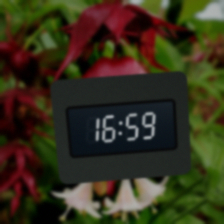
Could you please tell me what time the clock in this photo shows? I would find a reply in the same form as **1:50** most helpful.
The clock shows **16:59**
